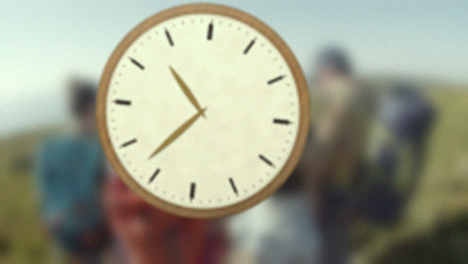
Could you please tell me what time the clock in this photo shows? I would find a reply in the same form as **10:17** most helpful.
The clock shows **10:37**
